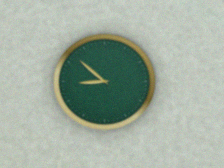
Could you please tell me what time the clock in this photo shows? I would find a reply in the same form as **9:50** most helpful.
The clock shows **8:52**
